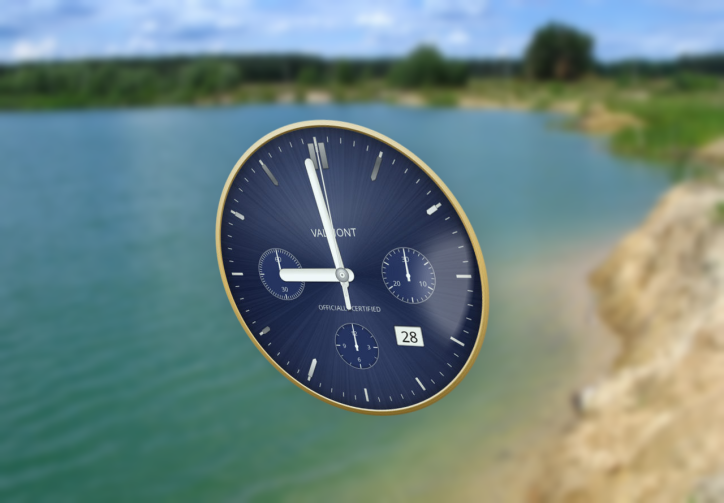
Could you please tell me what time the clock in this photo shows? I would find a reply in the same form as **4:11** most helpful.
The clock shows **8:59**
